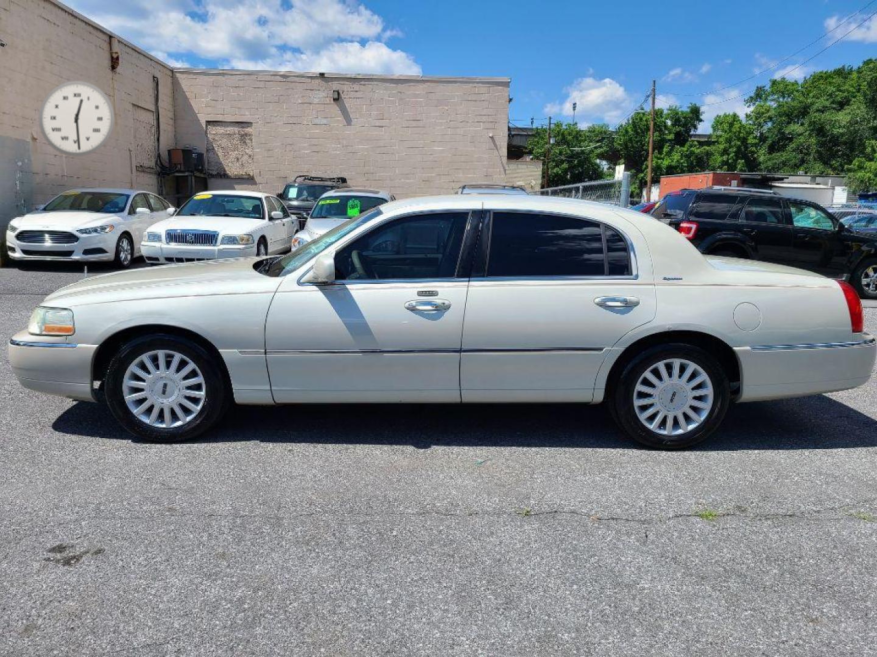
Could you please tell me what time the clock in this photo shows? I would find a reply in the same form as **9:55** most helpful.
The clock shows **12:29**
